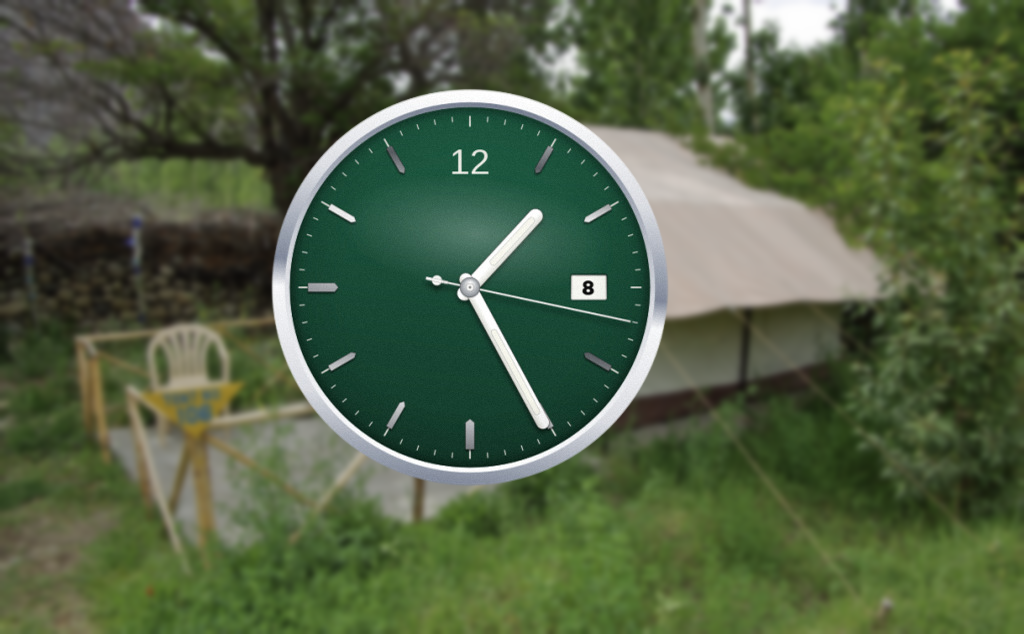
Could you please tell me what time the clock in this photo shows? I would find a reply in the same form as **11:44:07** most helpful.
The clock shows **1:25:17**
